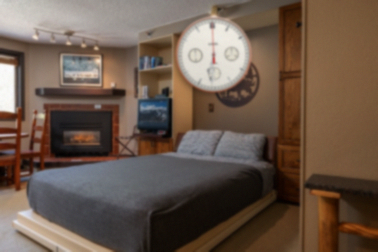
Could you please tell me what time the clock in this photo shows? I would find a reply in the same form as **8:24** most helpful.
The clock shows **6:31**
